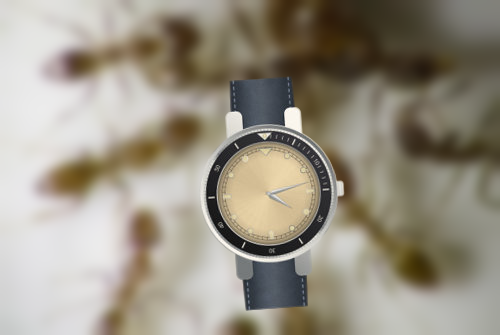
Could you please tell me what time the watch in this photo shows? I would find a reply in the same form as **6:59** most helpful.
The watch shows **4:13**
